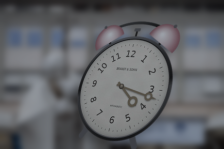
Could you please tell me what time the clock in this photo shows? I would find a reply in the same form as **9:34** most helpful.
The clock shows **4:17**
